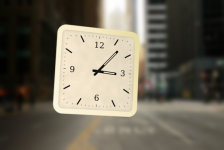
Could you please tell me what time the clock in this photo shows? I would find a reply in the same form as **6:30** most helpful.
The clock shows **3:07**
